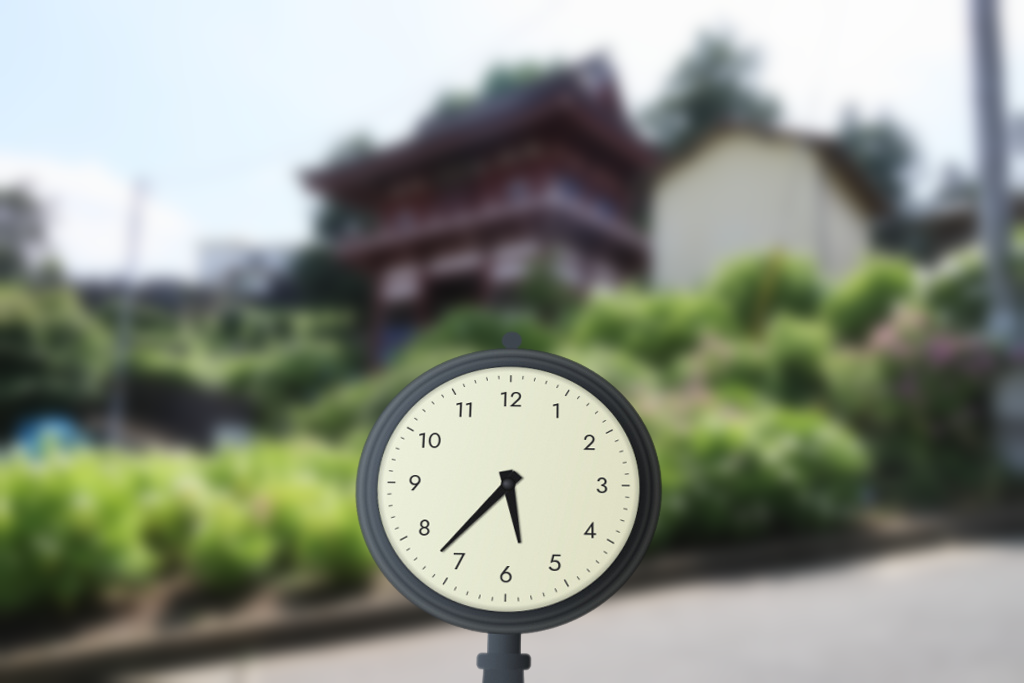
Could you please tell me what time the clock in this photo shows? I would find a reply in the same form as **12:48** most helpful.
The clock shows **5:37**
